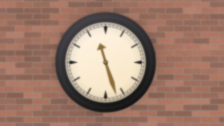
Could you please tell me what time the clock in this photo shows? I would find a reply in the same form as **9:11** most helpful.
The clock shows **11:27**
